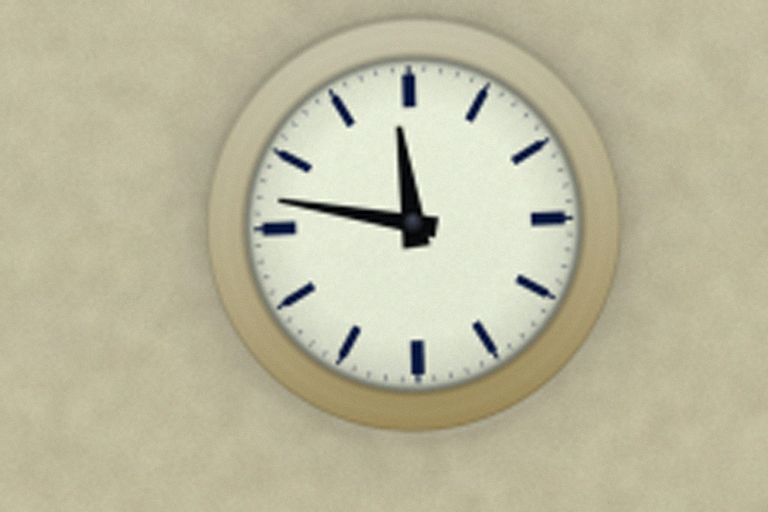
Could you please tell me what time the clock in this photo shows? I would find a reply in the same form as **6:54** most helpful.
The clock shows **11:47**
